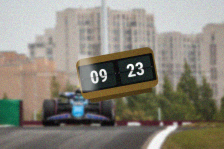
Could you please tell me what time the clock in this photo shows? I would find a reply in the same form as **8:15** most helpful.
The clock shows **9:23**
